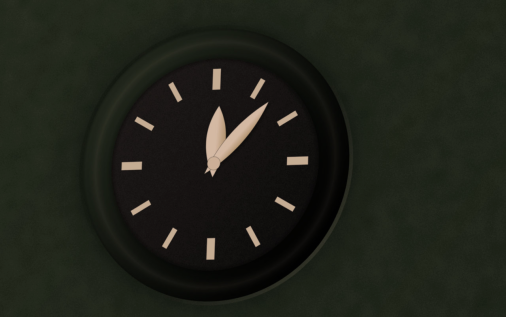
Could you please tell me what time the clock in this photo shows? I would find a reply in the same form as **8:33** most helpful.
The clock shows **12:07**
